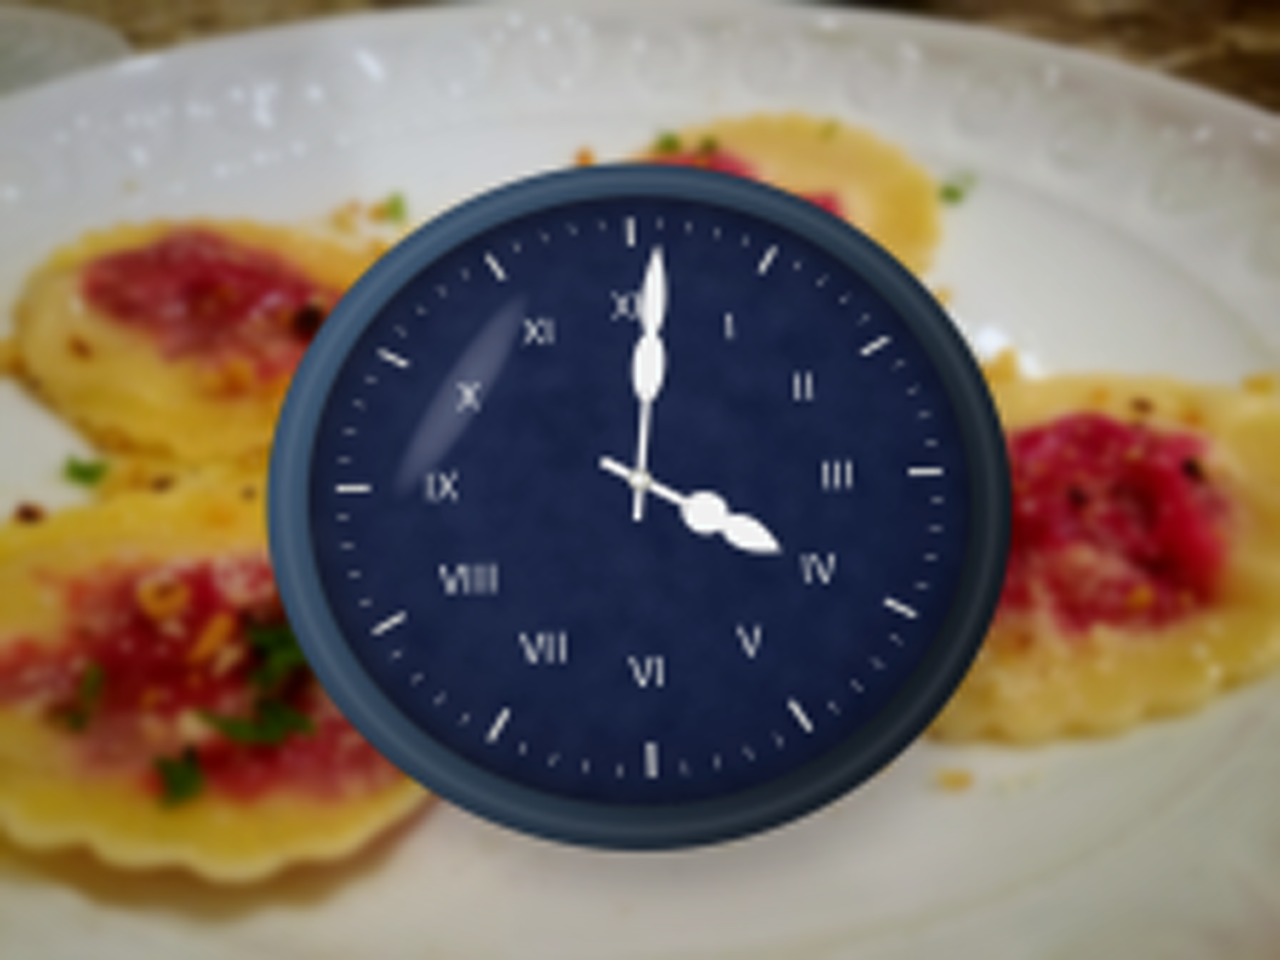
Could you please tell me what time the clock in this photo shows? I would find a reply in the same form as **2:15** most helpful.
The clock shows **4:01**
